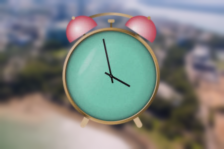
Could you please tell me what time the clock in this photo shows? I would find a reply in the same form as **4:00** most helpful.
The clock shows **3:58**
